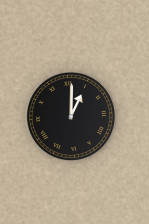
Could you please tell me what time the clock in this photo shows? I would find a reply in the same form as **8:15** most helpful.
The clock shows **1:01**
